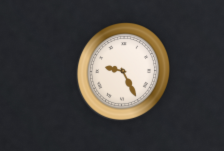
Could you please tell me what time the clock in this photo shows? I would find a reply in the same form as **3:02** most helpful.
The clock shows **9:25**
